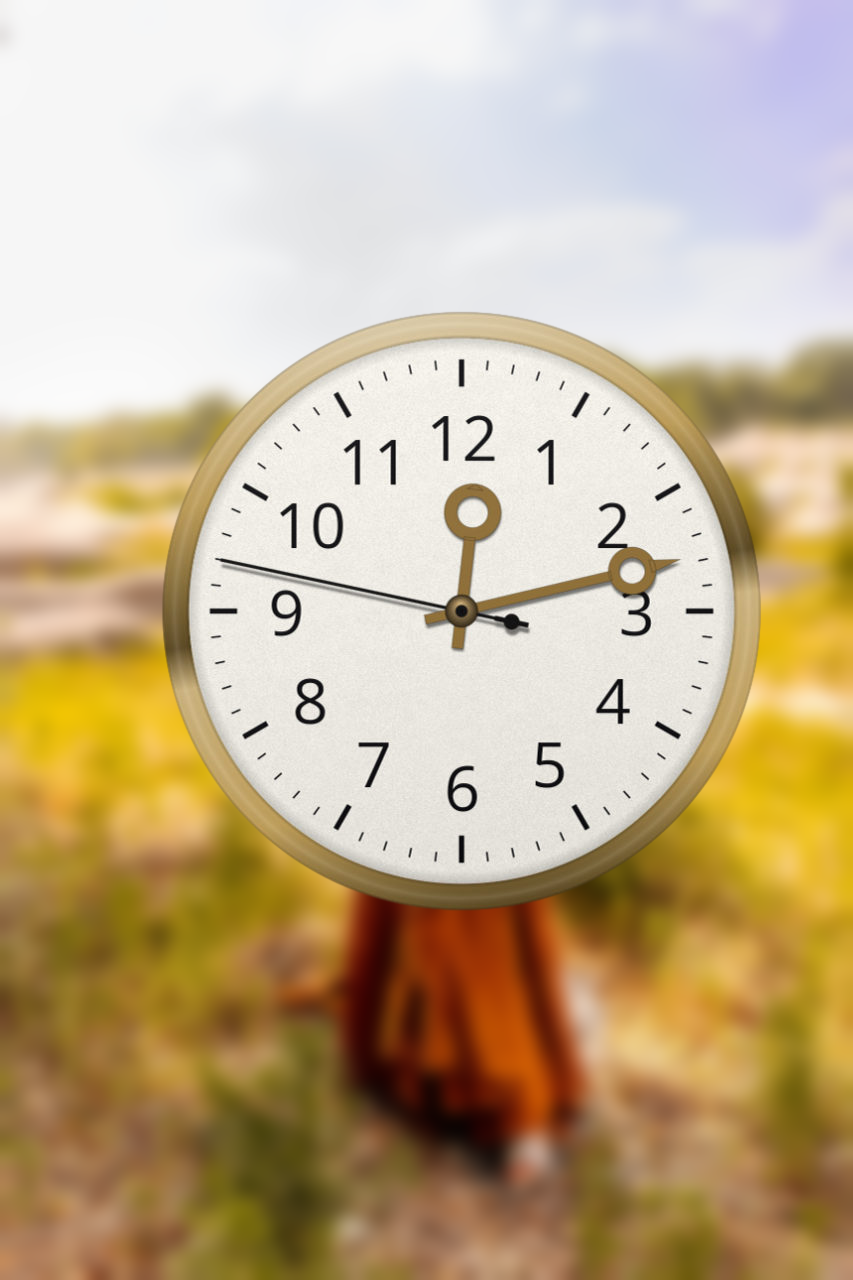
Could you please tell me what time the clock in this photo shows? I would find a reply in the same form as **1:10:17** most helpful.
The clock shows **12:12:47**
